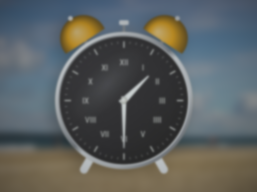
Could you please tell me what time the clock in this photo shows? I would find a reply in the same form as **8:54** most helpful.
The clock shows **1:30**
